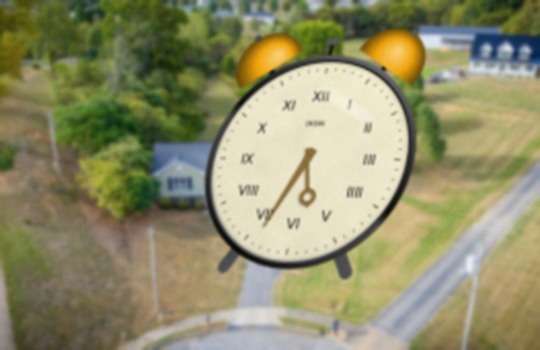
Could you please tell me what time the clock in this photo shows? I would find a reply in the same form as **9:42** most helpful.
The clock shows **5:34**
